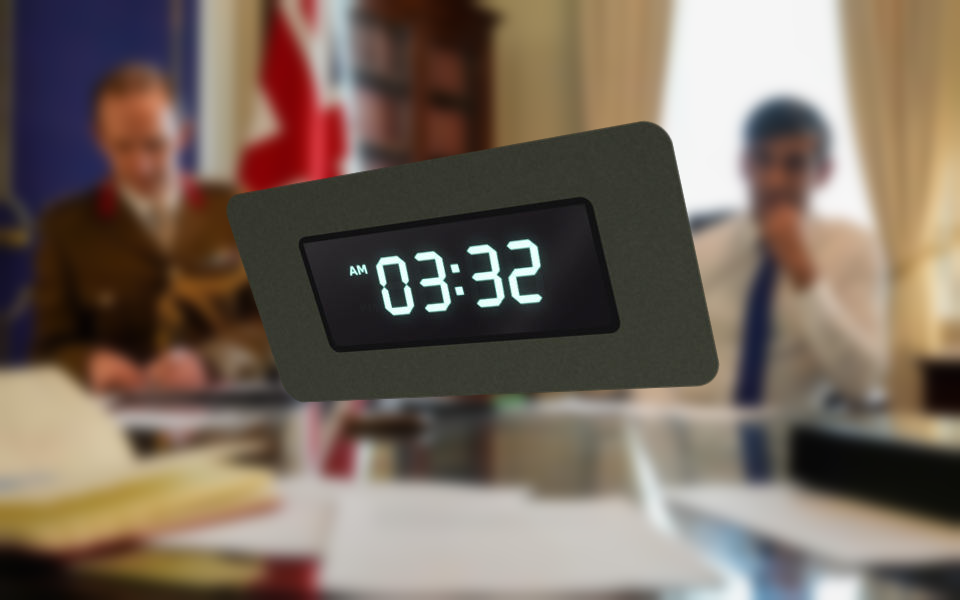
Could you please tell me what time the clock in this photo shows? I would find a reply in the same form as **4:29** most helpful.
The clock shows **3:32**
